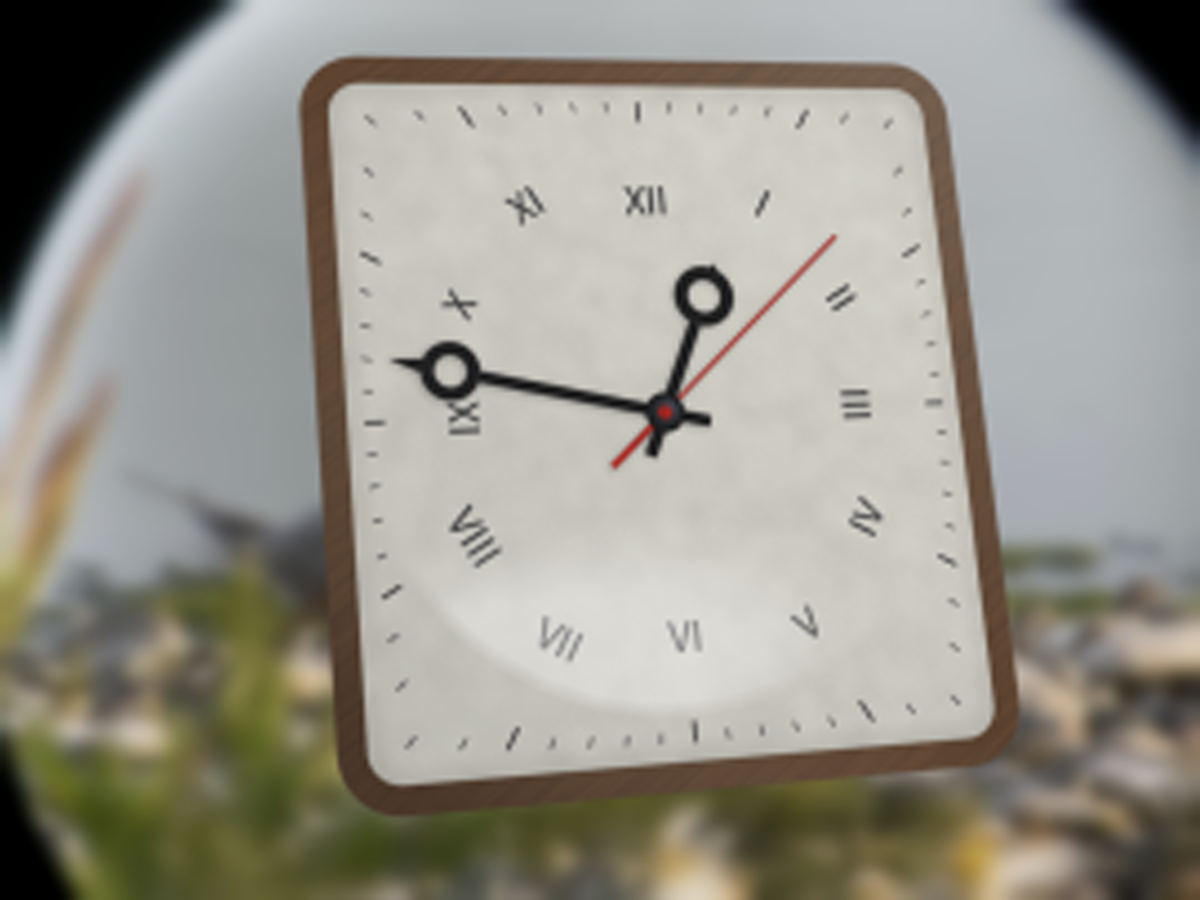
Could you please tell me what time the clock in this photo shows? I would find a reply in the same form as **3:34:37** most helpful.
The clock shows **12:47:08**
